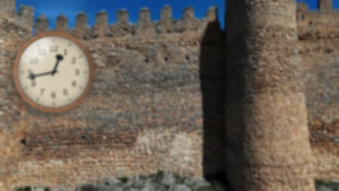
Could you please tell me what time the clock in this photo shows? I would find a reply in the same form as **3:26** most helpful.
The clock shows **12:43**
